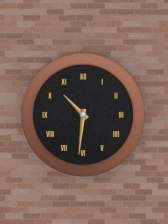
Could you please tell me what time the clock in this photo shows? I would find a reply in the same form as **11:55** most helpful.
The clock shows **10:31**
